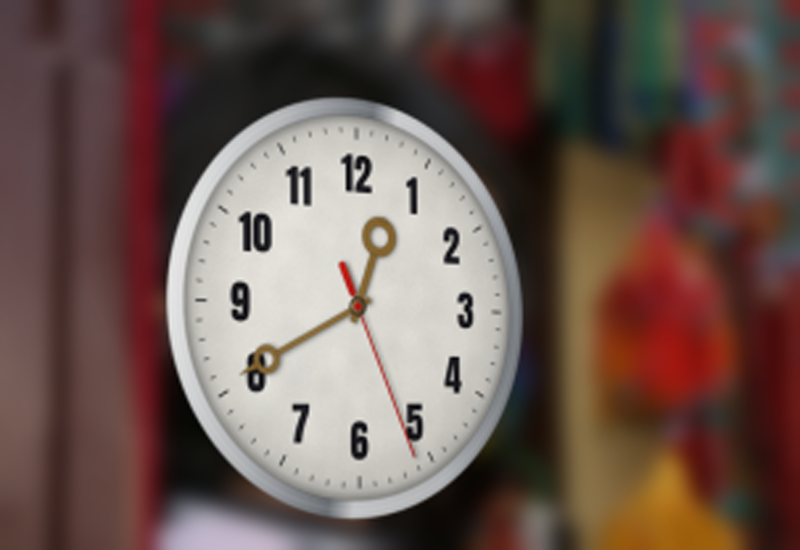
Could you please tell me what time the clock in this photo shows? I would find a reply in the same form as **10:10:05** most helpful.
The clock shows **12:40:26**
